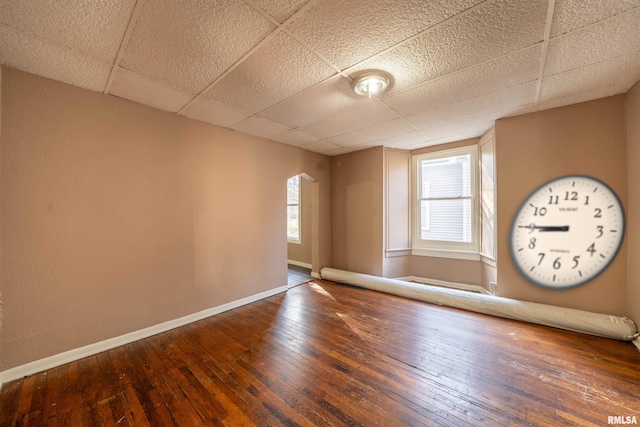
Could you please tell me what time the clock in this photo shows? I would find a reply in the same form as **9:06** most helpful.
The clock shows **8:45**
